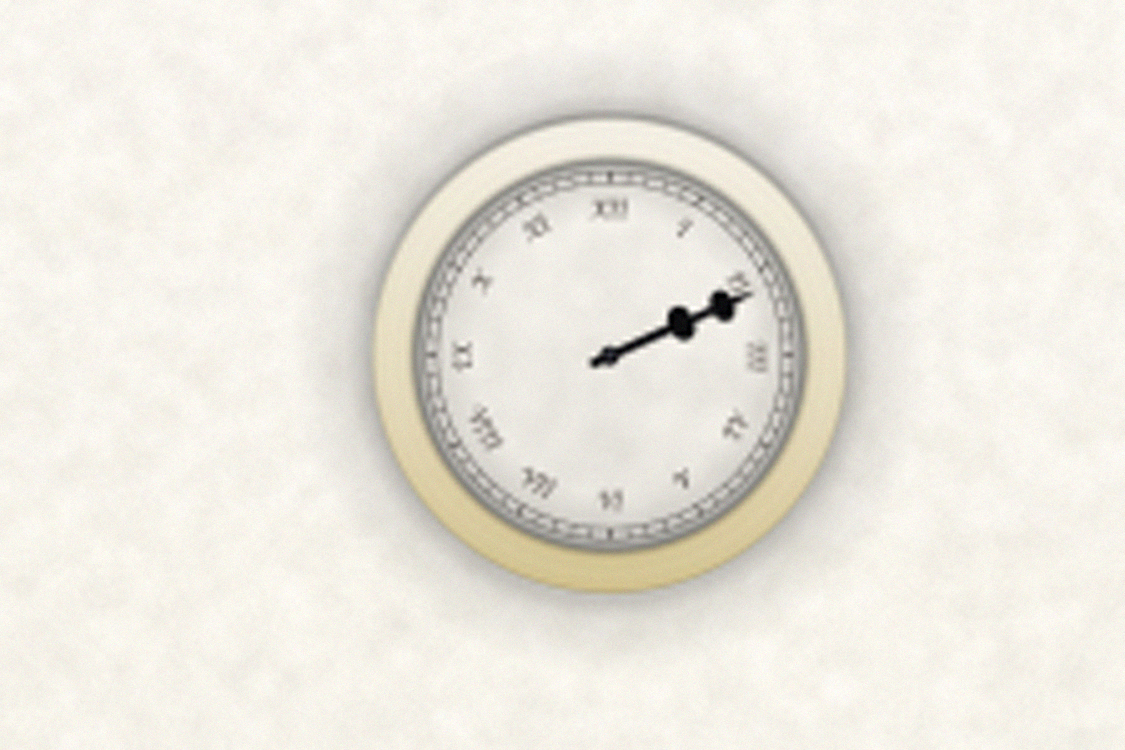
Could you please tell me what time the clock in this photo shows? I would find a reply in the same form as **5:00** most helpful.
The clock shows **2:11**
